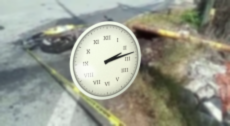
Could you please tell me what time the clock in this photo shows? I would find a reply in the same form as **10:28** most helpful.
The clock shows **2:13**
